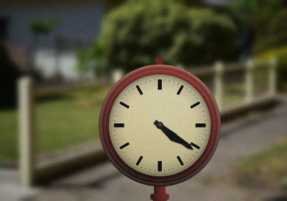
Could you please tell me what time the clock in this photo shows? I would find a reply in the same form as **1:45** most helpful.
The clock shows **4:21**
